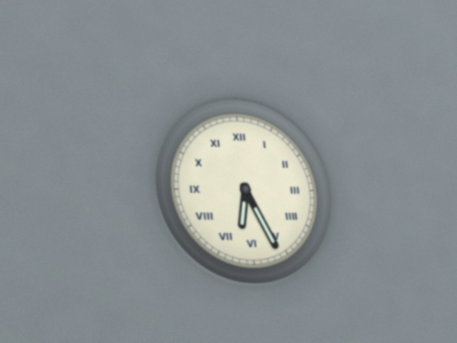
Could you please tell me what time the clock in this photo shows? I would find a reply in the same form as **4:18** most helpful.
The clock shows **6:26**
